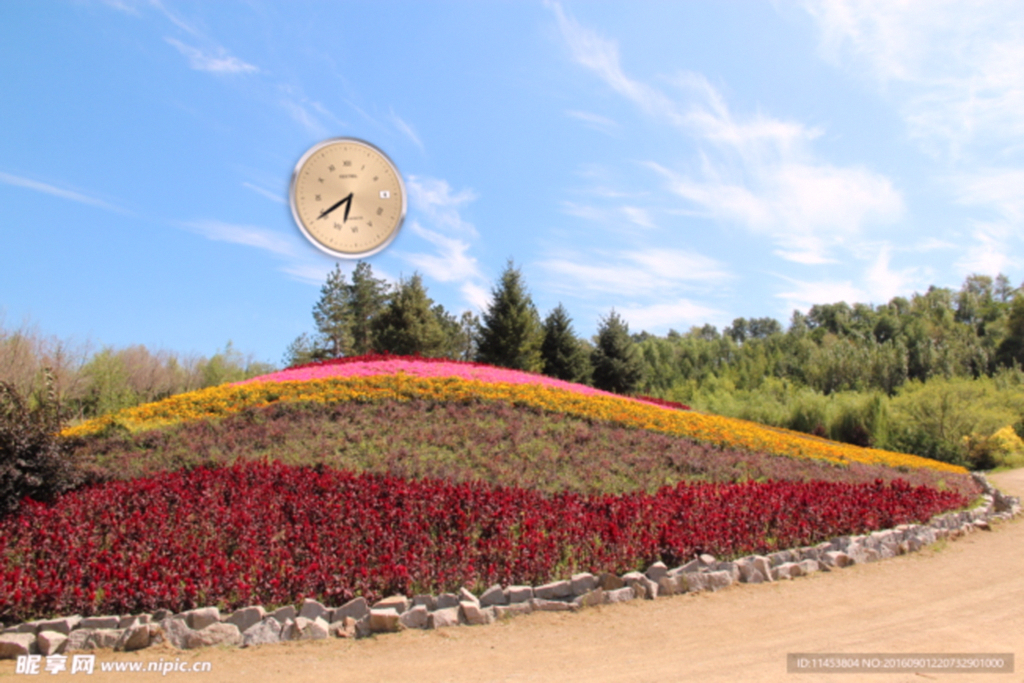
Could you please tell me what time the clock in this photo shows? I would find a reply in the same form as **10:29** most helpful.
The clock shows **6:40**
